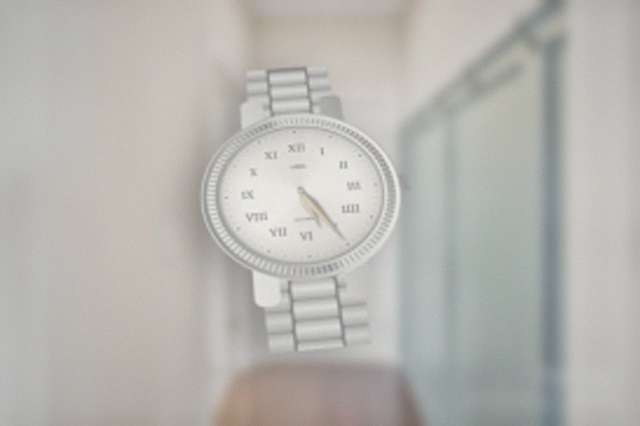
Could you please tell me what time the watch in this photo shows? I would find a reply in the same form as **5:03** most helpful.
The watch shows **5:25**
